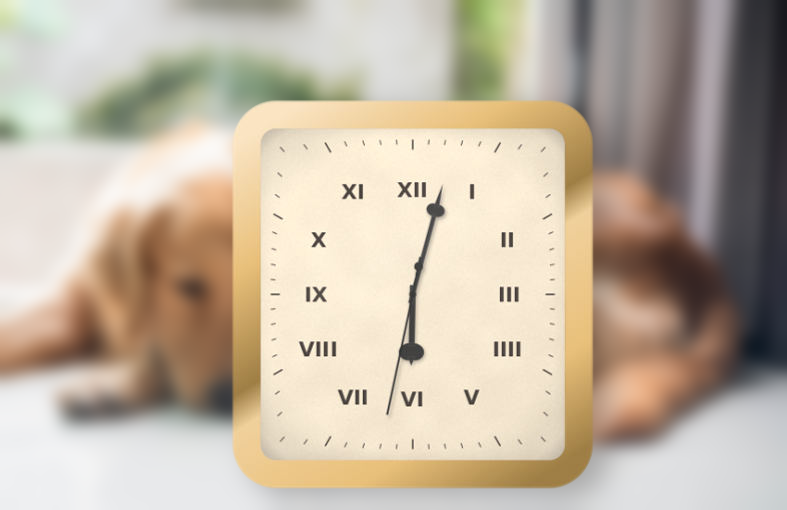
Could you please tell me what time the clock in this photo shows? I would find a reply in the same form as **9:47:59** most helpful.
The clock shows **6:02:32**
